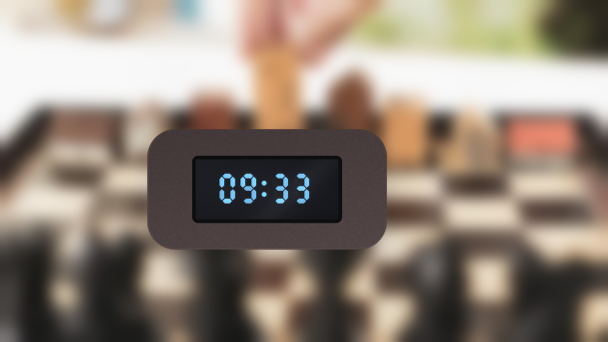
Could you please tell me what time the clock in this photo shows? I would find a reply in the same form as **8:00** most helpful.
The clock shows **9:33**
